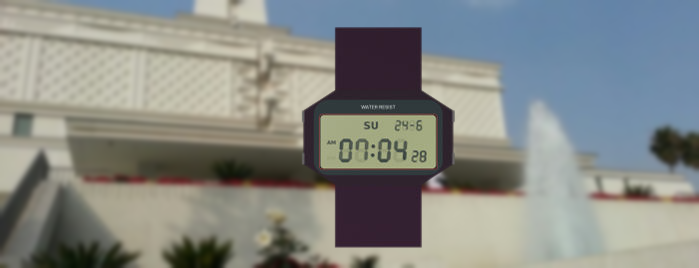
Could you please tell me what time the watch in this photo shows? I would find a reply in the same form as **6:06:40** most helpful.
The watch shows **7:04:28**
